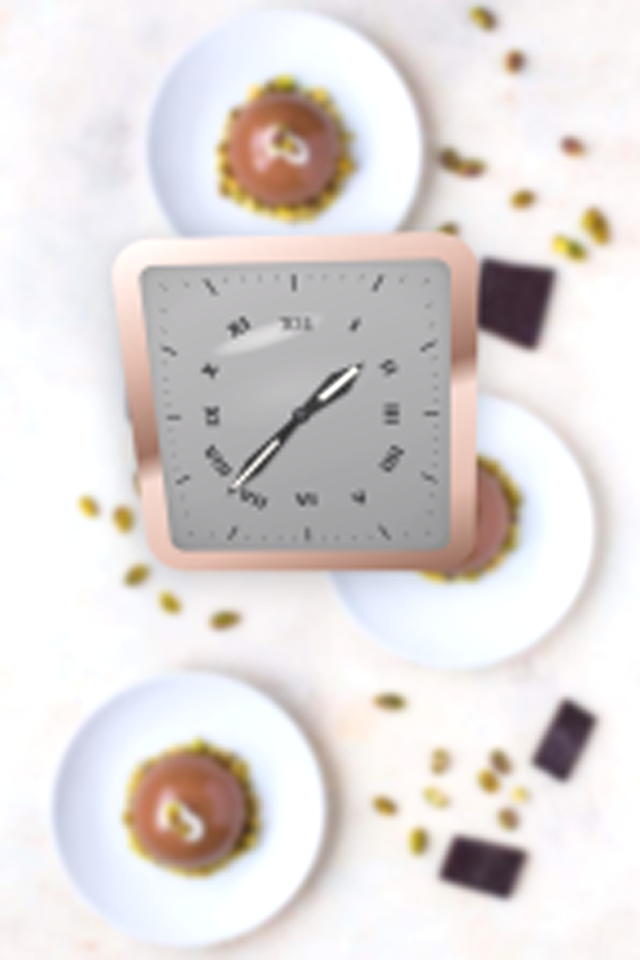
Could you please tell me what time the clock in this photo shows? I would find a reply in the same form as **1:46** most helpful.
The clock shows **1:37**
